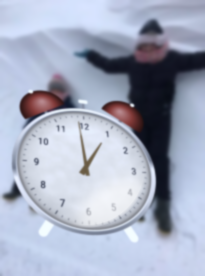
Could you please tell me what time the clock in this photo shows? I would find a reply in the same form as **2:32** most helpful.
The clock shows **12:59**
